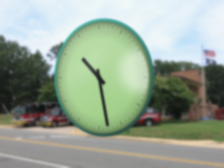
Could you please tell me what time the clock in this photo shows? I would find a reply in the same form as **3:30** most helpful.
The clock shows **10:28**
